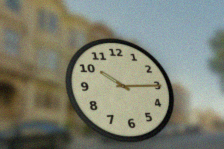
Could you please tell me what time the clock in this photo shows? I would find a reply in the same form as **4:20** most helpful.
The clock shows **10:15**
